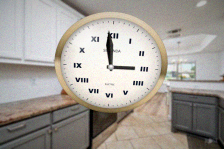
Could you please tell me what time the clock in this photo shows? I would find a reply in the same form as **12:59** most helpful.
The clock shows **2:59**
